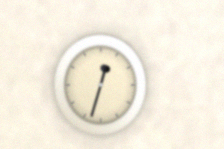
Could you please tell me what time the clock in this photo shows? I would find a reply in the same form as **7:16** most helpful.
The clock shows **12:33**
